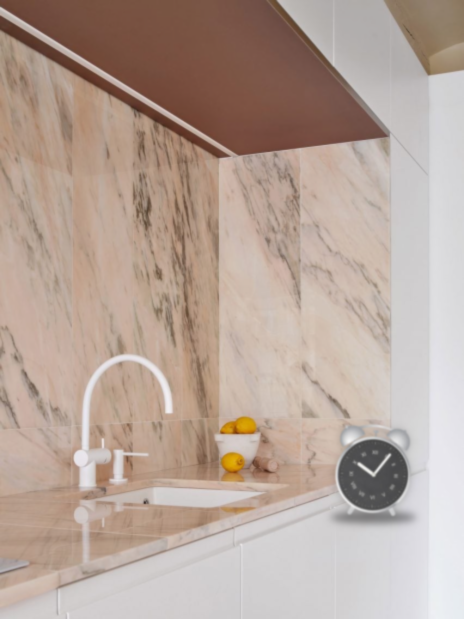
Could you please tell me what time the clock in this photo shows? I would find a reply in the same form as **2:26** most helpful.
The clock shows **10:06**
